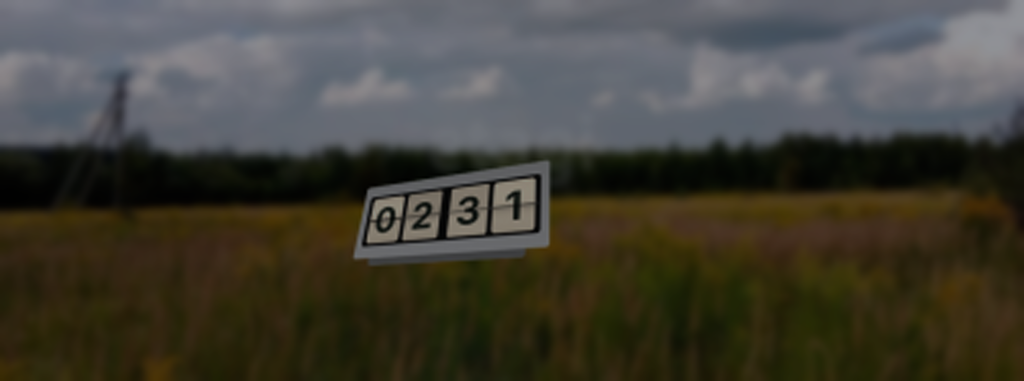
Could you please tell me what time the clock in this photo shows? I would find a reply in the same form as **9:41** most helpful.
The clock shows **2:31**
